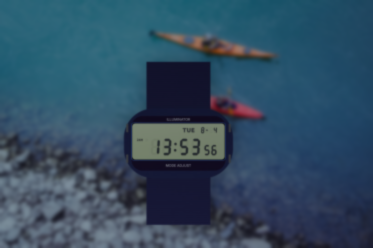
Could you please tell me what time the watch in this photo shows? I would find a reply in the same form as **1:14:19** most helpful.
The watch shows **13:53:56**
